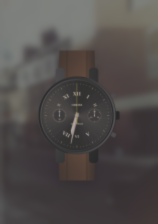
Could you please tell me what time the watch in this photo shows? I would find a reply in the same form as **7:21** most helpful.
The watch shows **6:32**
